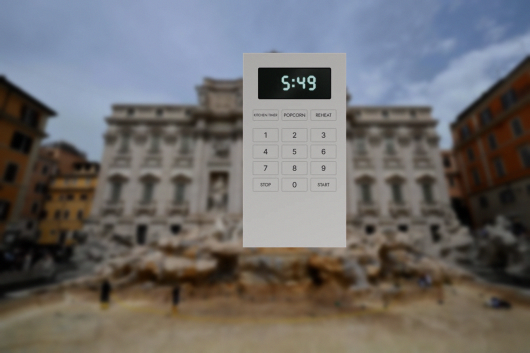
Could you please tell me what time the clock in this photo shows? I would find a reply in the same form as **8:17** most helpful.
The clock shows **5:49**
